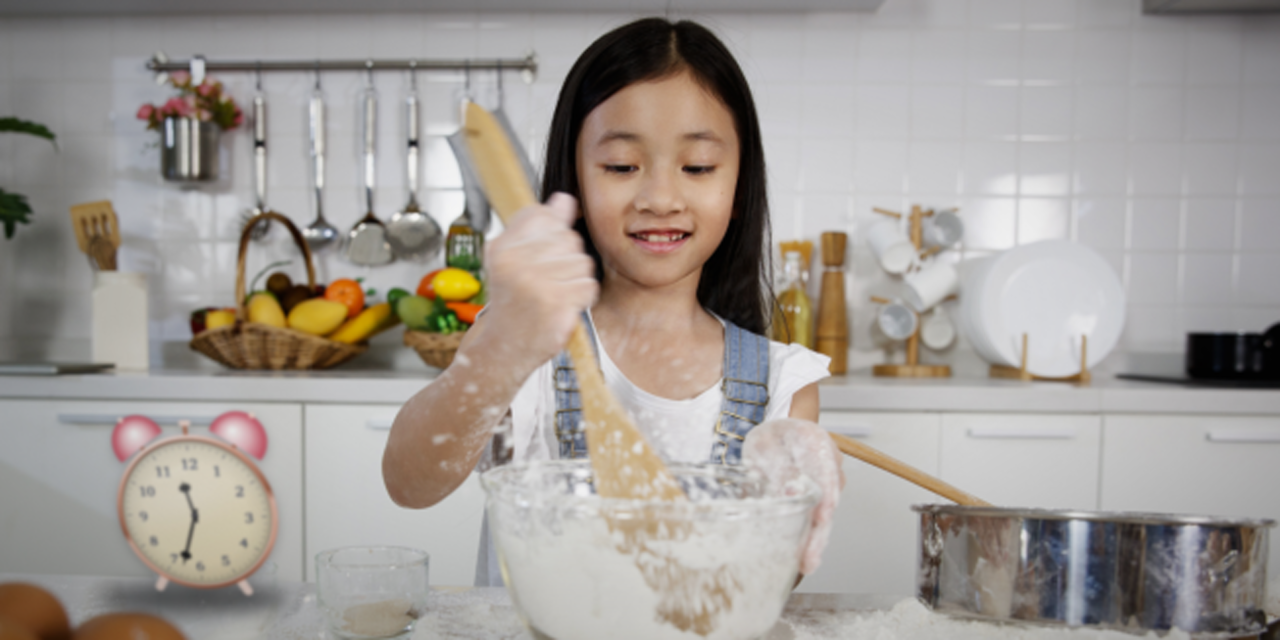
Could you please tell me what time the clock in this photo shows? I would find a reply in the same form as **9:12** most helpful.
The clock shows **11:33**
